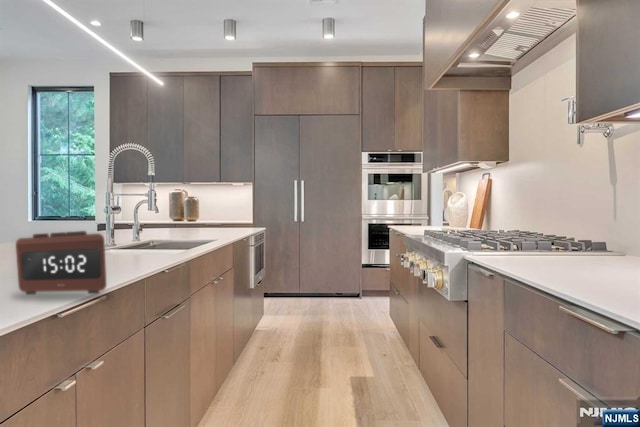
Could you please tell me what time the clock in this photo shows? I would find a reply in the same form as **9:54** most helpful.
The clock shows **15:02**
